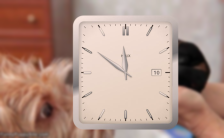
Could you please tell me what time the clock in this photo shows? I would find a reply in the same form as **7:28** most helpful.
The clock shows **11:51**
